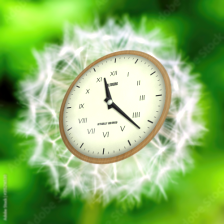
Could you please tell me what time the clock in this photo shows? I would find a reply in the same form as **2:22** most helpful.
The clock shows **11:22**
